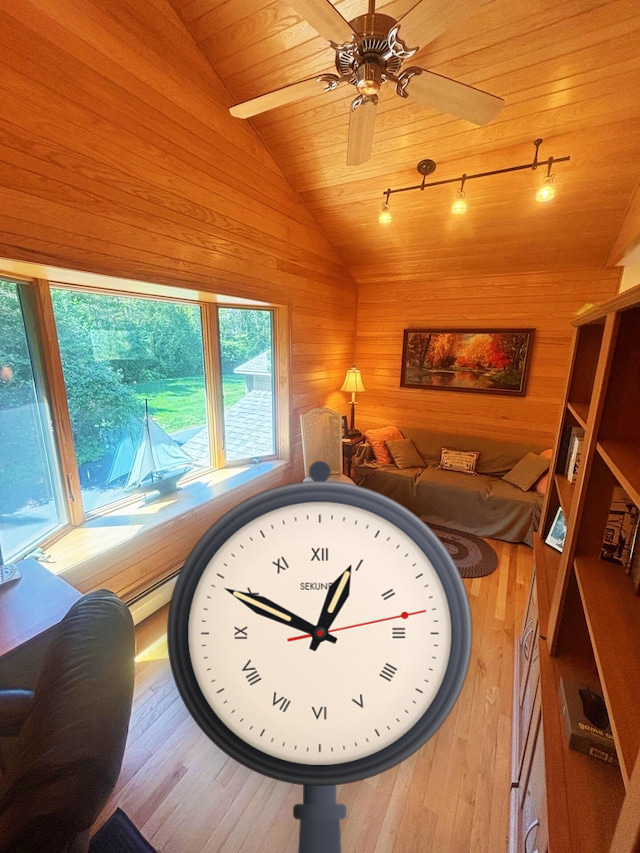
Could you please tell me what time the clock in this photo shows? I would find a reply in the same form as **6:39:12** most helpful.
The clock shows **12:49:13**
